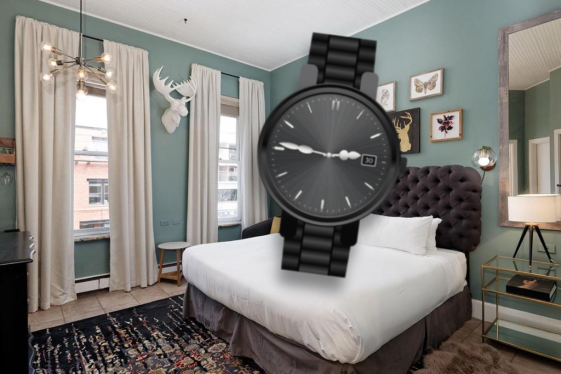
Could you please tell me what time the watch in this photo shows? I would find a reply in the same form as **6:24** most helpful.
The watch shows **2:46**
